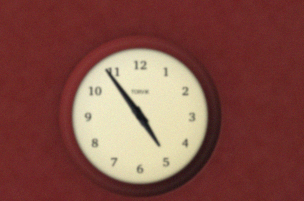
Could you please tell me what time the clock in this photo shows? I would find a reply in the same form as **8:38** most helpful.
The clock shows **4:54**
